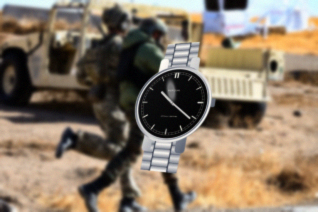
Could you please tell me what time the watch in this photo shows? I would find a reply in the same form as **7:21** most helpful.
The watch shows **10:21**
